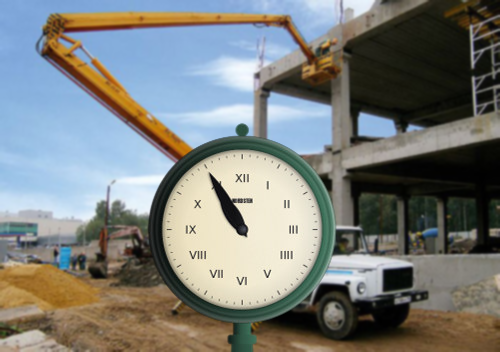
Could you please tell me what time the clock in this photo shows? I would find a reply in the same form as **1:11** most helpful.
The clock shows **10:55**
